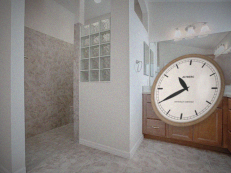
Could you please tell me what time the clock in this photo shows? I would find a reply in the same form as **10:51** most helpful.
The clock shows **10:40**
